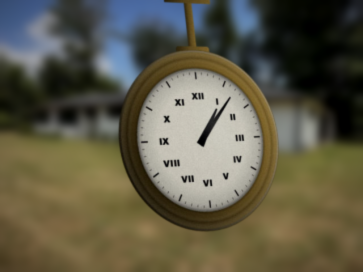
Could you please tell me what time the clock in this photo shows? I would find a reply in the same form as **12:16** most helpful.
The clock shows **1:07**
